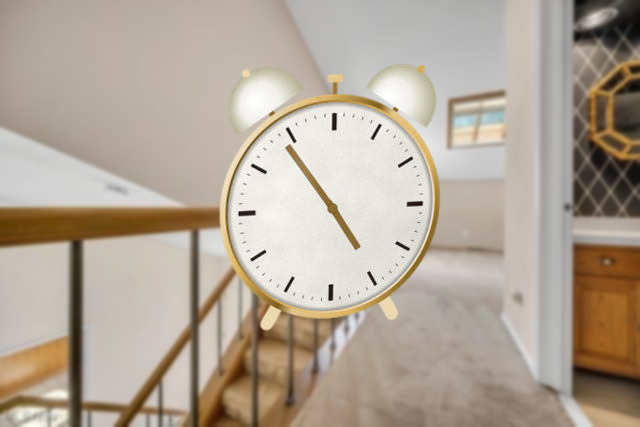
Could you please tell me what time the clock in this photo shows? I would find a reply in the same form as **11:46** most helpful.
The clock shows **4:54**
